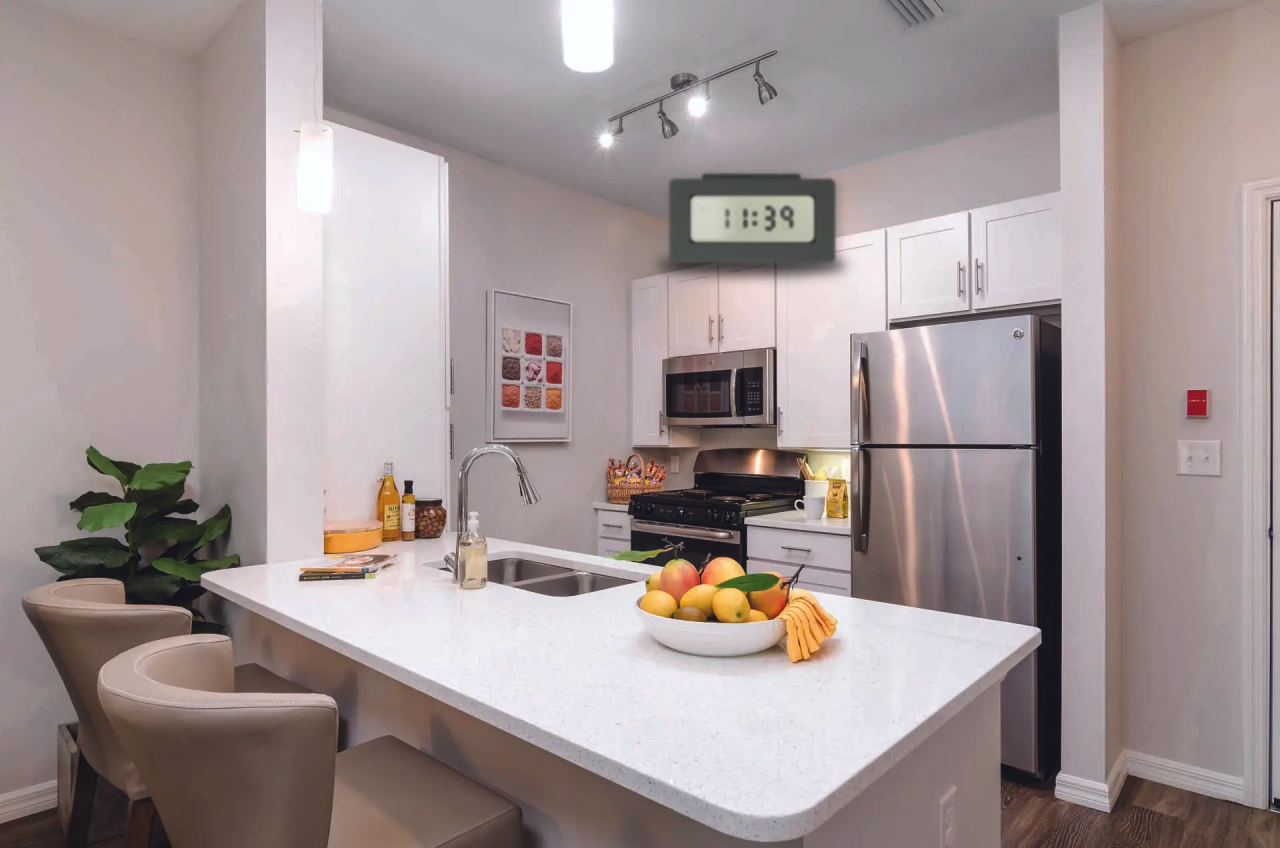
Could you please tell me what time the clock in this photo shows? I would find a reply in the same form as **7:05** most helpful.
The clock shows **11:39**
